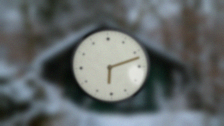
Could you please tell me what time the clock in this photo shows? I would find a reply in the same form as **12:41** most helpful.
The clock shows **6:12**
